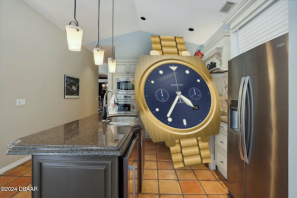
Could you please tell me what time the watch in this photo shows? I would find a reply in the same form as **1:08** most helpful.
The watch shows **4:36**
